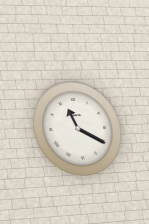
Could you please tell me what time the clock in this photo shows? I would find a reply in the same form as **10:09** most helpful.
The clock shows **11:20**
